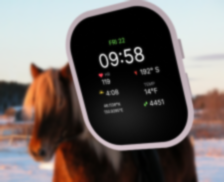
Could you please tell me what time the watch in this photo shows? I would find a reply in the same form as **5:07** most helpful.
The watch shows **9:58**
